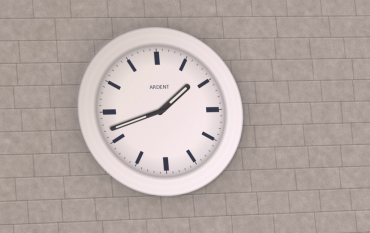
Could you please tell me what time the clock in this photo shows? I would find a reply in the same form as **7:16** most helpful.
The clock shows **1:42**
